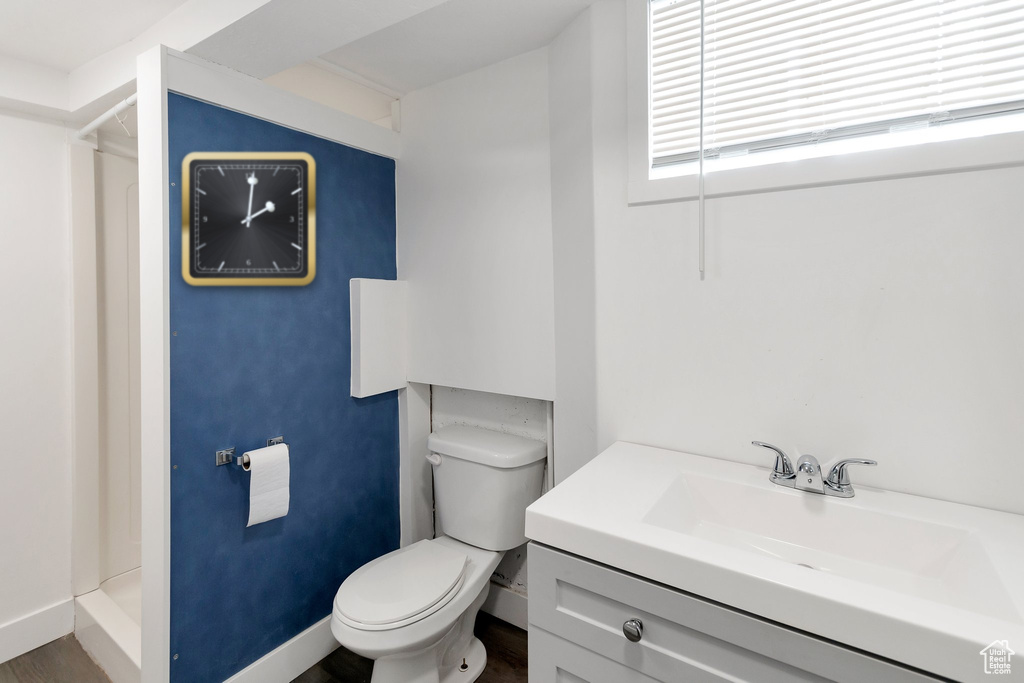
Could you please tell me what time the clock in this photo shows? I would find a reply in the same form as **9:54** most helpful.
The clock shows **2:01**
